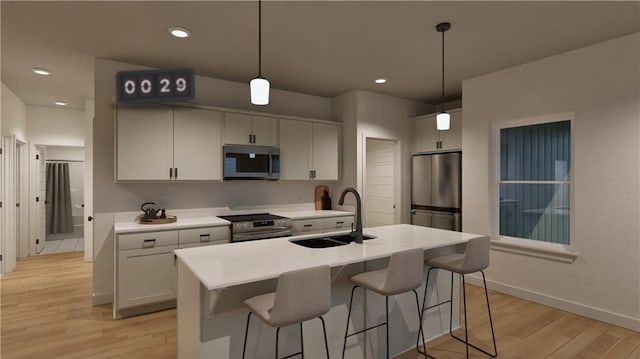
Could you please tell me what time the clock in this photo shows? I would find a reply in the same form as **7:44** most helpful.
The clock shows **0:29**
